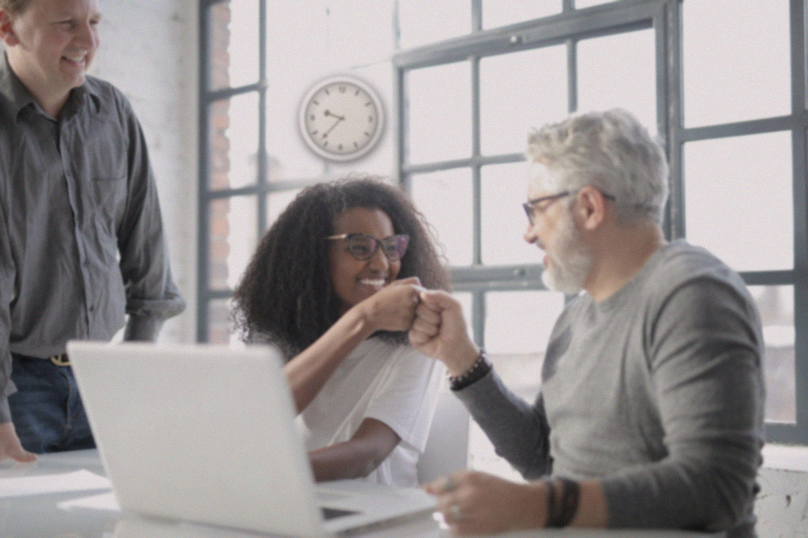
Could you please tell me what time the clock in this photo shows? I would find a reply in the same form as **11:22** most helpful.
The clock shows **9:37**
